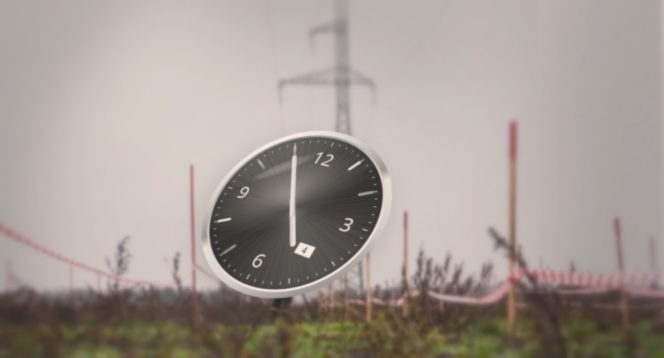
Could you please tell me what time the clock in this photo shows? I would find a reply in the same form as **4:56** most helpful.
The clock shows **4:55**
